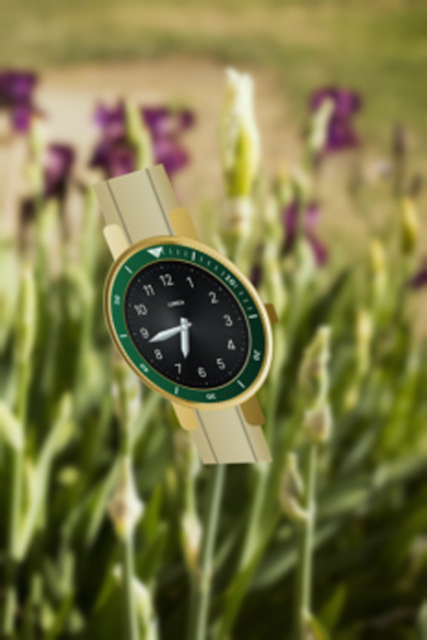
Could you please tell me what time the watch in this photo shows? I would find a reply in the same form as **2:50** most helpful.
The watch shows **6:43**
